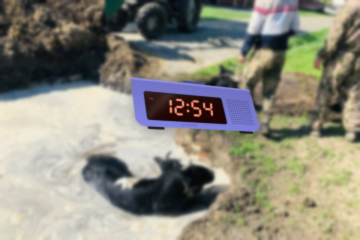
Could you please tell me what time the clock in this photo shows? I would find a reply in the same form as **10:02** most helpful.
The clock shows **12:54**
